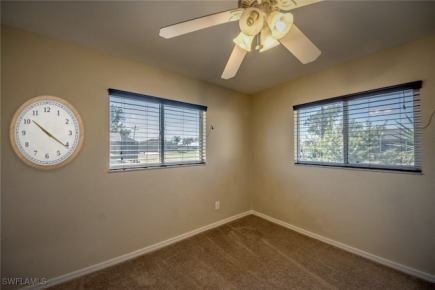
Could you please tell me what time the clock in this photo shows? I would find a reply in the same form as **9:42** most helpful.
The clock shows **10:21**
